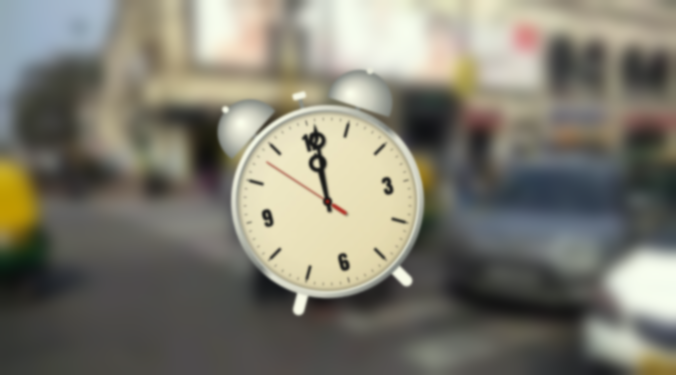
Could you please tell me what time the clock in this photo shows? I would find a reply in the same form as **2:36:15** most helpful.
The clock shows **12:00:53**
